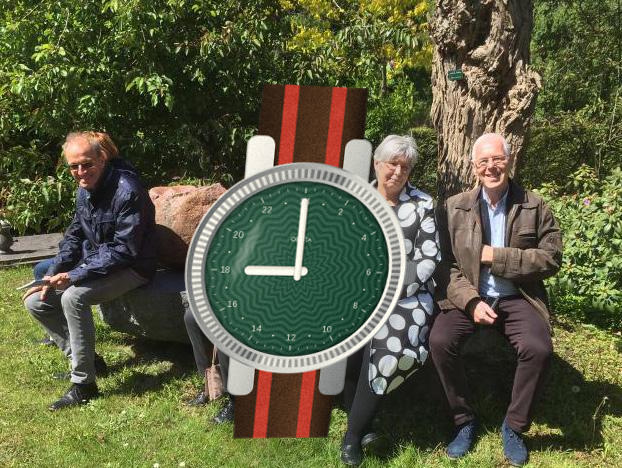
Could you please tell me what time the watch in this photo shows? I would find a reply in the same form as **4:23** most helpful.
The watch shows **18:00**
